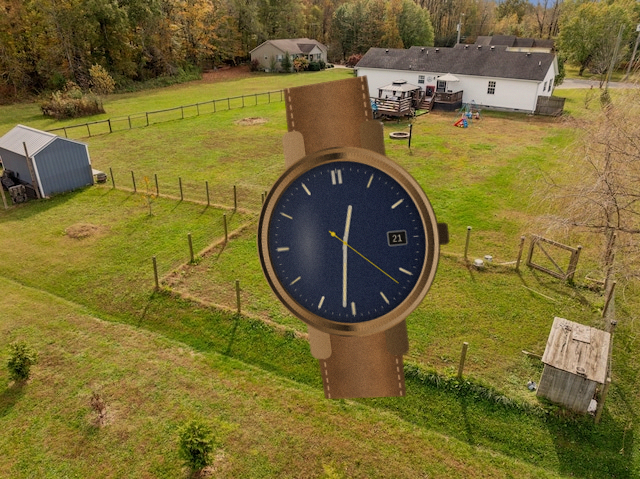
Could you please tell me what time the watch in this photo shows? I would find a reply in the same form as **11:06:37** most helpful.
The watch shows **12:31:22**
